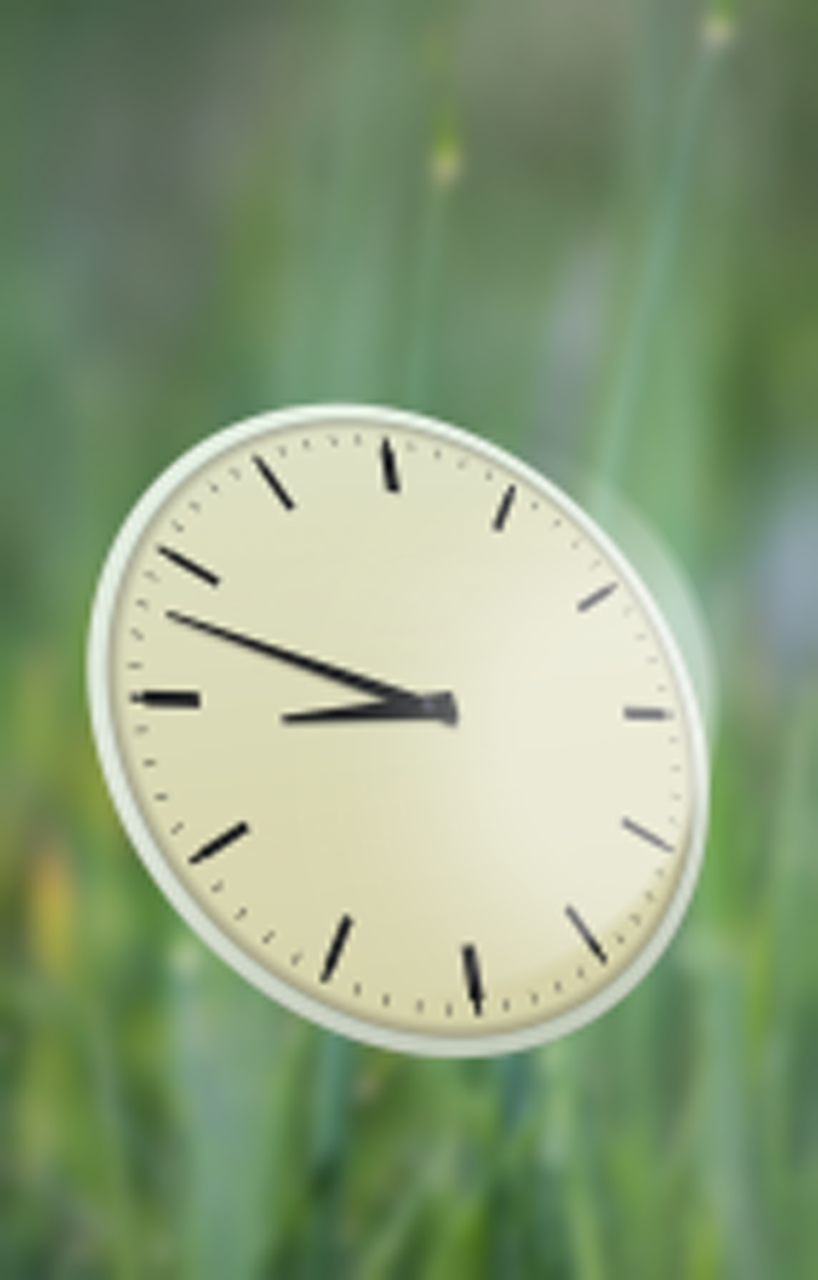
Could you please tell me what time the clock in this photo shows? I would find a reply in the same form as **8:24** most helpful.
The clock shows **8:48**
